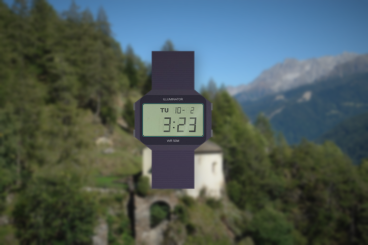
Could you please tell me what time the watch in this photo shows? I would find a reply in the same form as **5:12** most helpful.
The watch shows **3:23**
